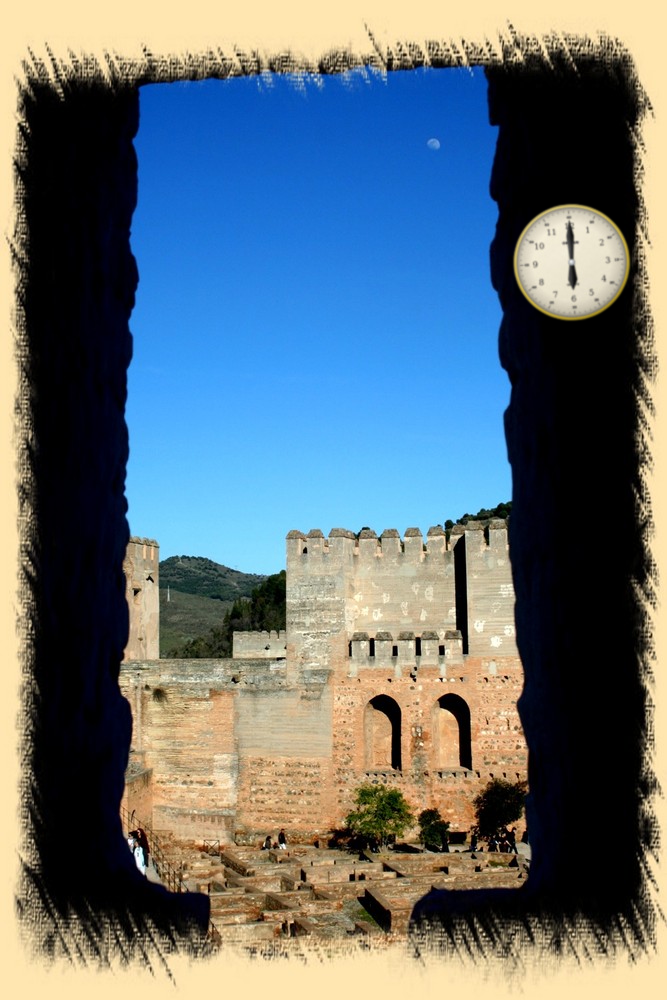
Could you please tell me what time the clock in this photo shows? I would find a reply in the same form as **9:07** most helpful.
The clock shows **6:00**
